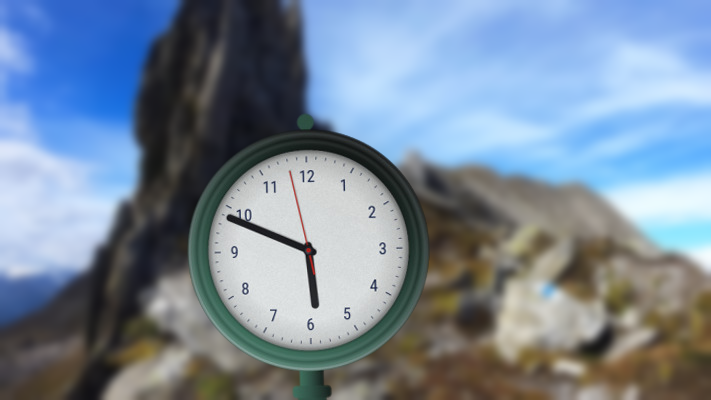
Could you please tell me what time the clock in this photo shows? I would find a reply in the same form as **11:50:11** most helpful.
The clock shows **5:48:58**
